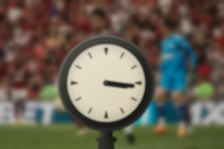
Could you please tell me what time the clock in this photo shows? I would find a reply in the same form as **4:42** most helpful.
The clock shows **3:16**
